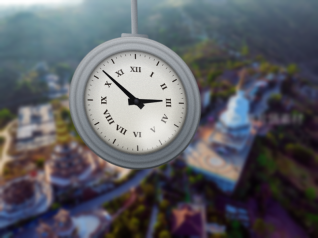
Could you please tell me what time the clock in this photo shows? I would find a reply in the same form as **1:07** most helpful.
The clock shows **2:52**
